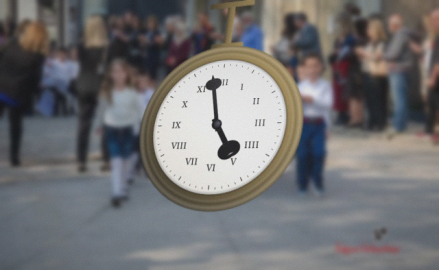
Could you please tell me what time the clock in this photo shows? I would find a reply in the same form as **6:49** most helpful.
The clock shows **4:58**
